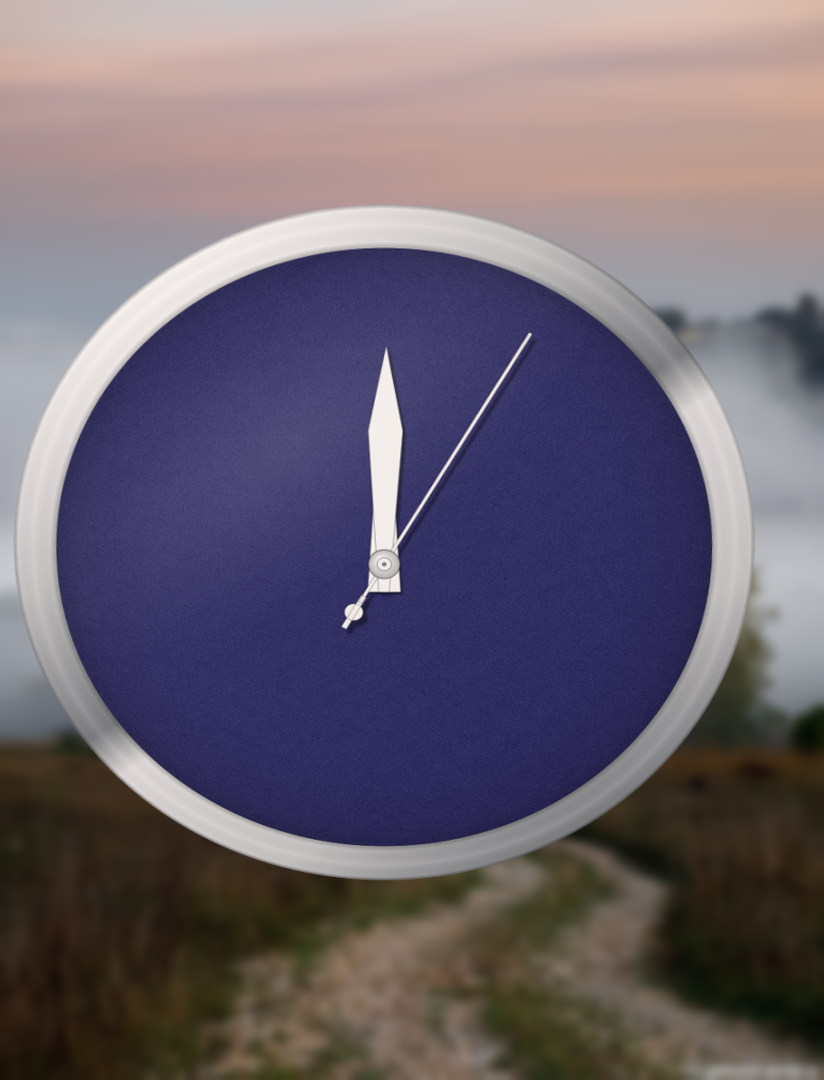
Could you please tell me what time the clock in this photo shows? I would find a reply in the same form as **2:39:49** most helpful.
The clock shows **12:00:05**
